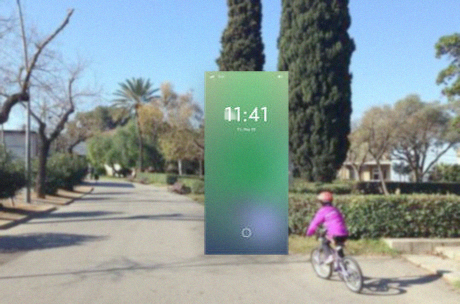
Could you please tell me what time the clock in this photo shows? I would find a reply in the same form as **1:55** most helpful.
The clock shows **11:41**
